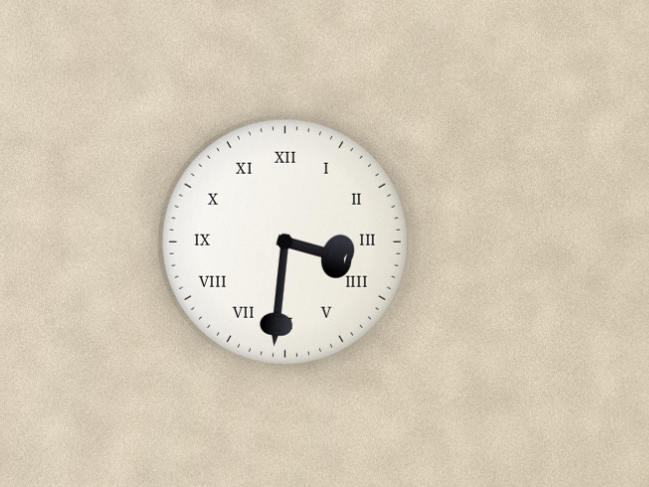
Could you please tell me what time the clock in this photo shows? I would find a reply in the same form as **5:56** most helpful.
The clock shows **3:31**
